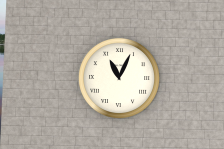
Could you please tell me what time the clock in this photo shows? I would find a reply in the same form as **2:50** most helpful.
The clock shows **11:04**
